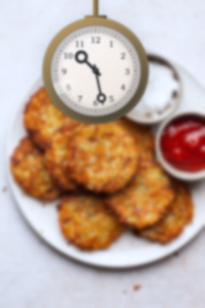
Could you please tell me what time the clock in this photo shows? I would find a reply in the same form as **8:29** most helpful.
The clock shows **10:28**
